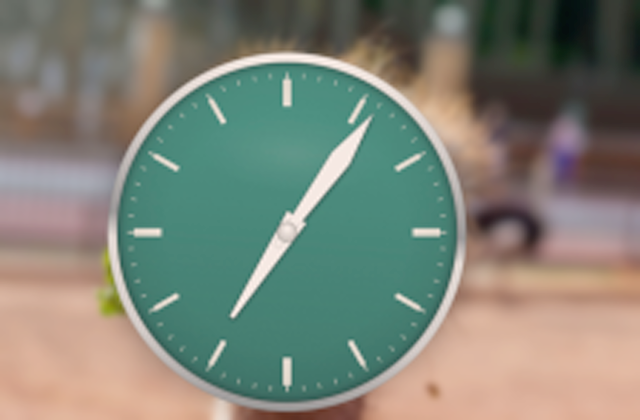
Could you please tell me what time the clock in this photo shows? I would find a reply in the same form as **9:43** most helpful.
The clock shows **7:06**
